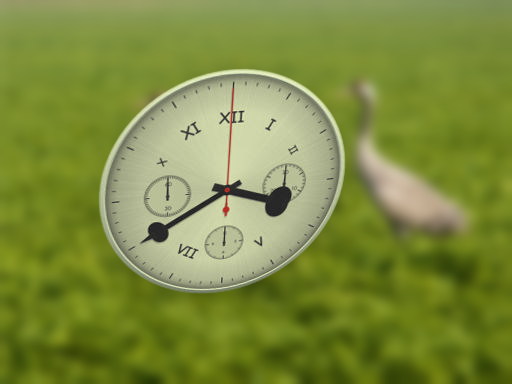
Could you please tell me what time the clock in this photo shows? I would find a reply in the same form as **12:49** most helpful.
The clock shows **3:40**
